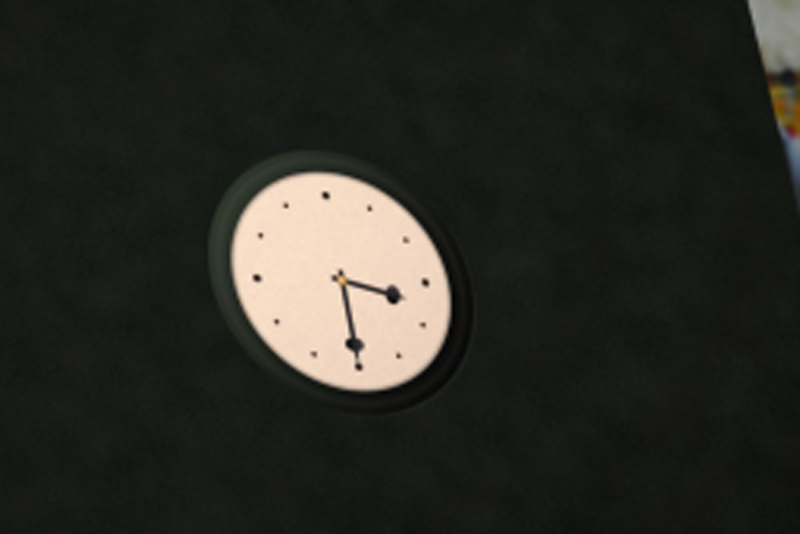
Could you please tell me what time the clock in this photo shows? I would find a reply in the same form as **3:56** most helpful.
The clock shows **3:30**
